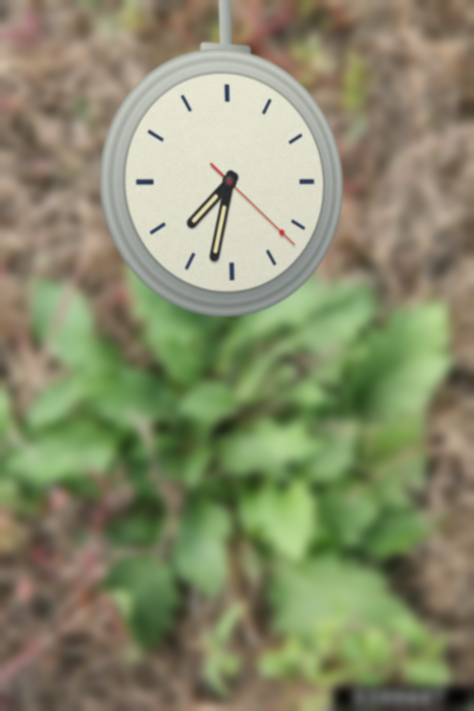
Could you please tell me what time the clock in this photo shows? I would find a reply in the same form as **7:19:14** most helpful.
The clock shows **7:32:22**
